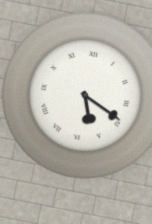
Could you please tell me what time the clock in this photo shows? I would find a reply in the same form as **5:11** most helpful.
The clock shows **5:19**
